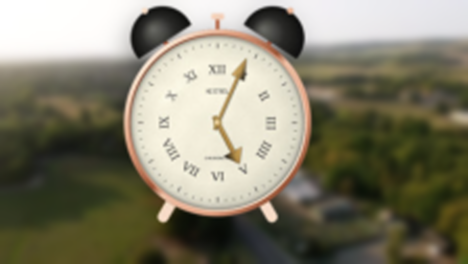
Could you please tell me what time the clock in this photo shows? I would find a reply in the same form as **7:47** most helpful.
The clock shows **5:04**
